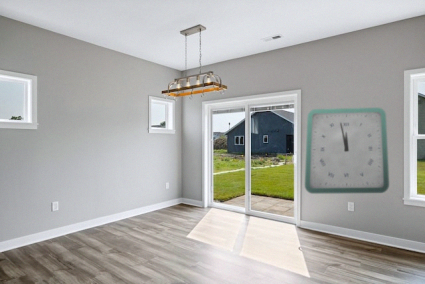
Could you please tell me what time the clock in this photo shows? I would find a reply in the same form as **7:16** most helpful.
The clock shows **11:58**
